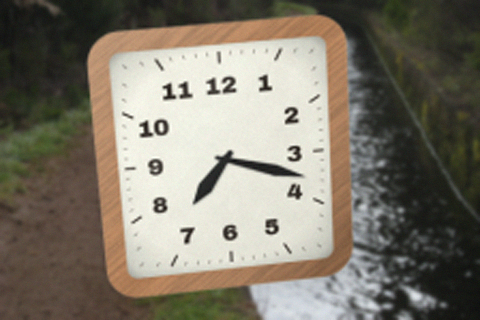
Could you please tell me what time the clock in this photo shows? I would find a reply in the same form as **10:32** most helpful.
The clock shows **7:18**
